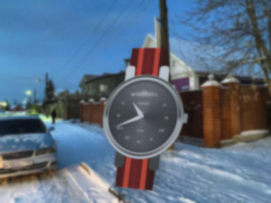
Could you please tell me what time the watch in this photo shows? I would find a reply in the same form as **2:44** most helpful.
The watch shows **10:41**
